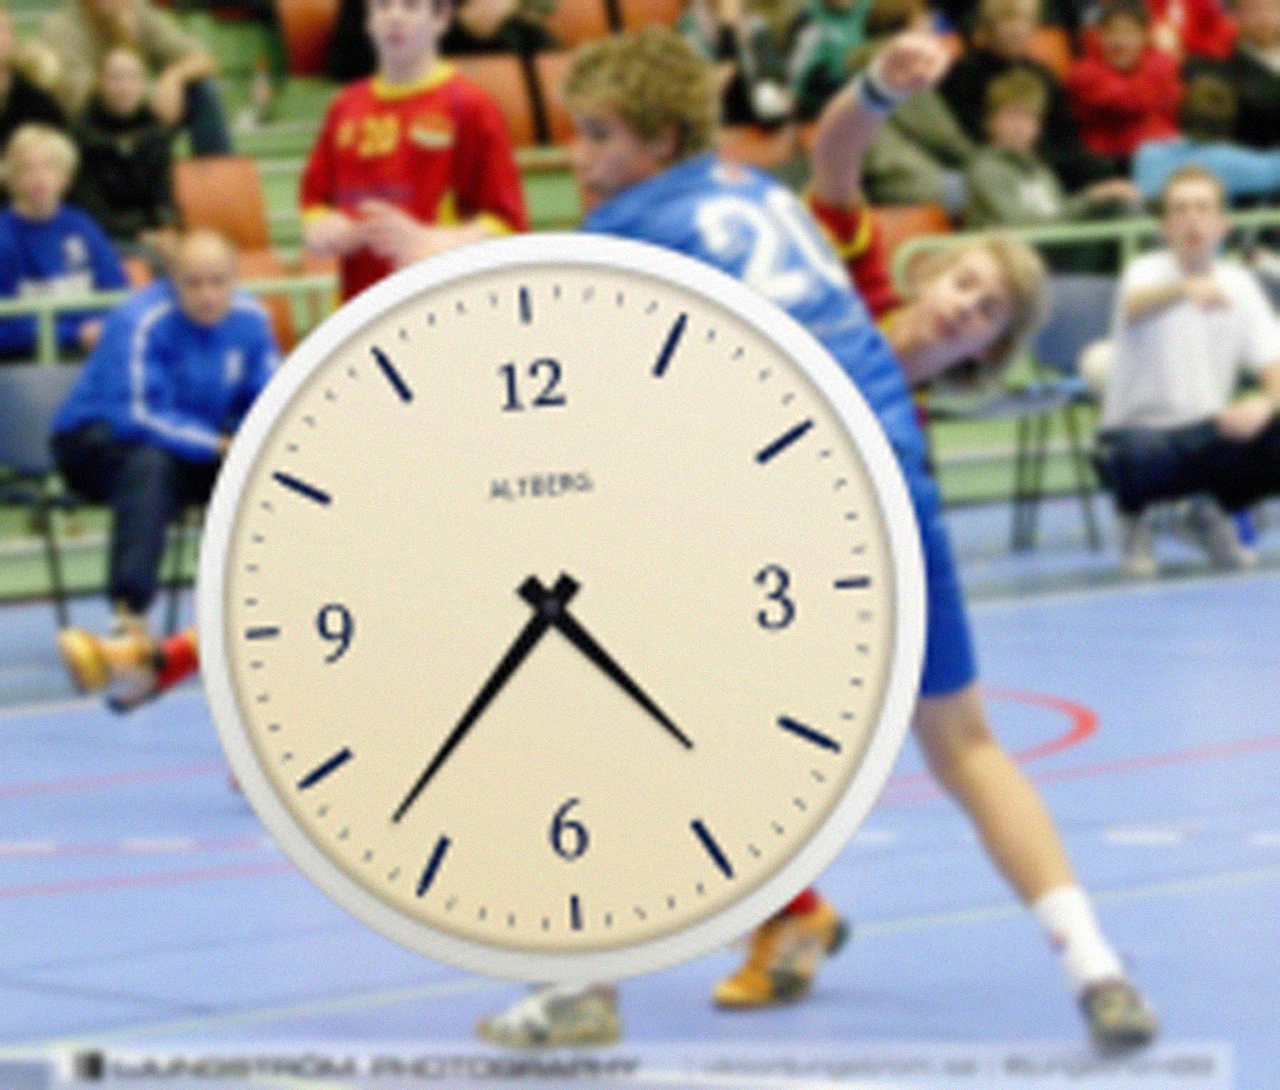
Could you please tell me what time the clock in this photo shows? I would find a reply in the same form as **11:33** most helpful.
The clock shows **4:37**
